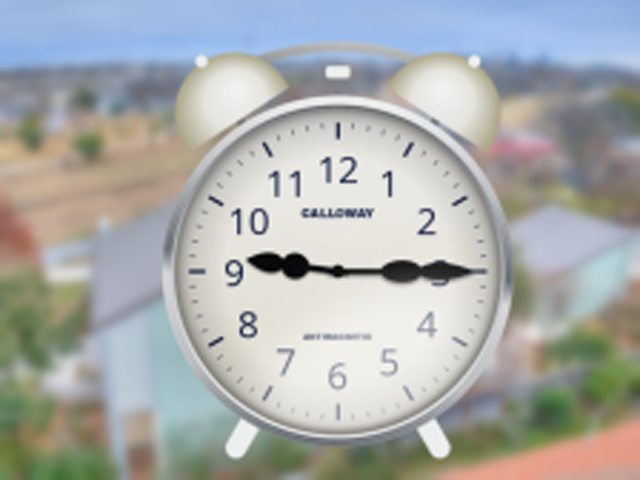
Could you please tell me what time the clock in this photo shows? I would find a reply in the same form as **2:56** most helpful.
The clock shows **9:15**
